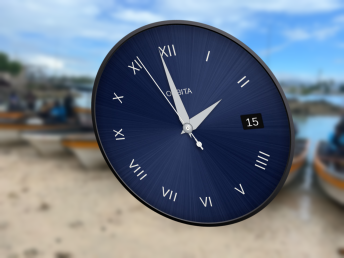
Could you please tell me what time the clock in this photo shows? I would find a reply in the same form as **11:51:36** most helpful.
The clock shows **1:58:56**
